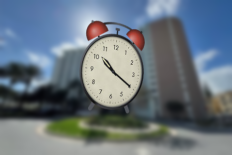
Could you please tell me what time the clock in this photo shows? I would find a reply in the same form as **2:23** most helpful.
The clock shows **10:20**
